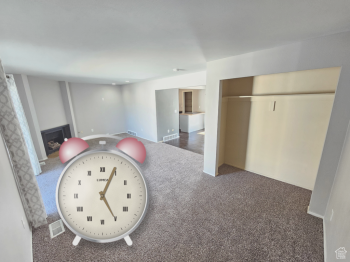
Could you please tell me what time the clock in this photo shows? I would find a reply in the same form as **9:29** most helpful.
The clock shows **5:04**
